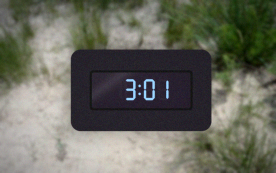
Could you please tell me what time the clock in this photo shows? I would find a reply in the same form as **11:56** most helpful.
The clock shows **3:01**
